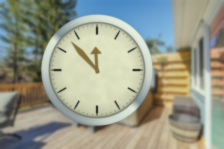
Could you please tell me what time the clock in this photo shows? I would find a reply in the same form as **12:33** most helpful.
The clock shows **11:53**
